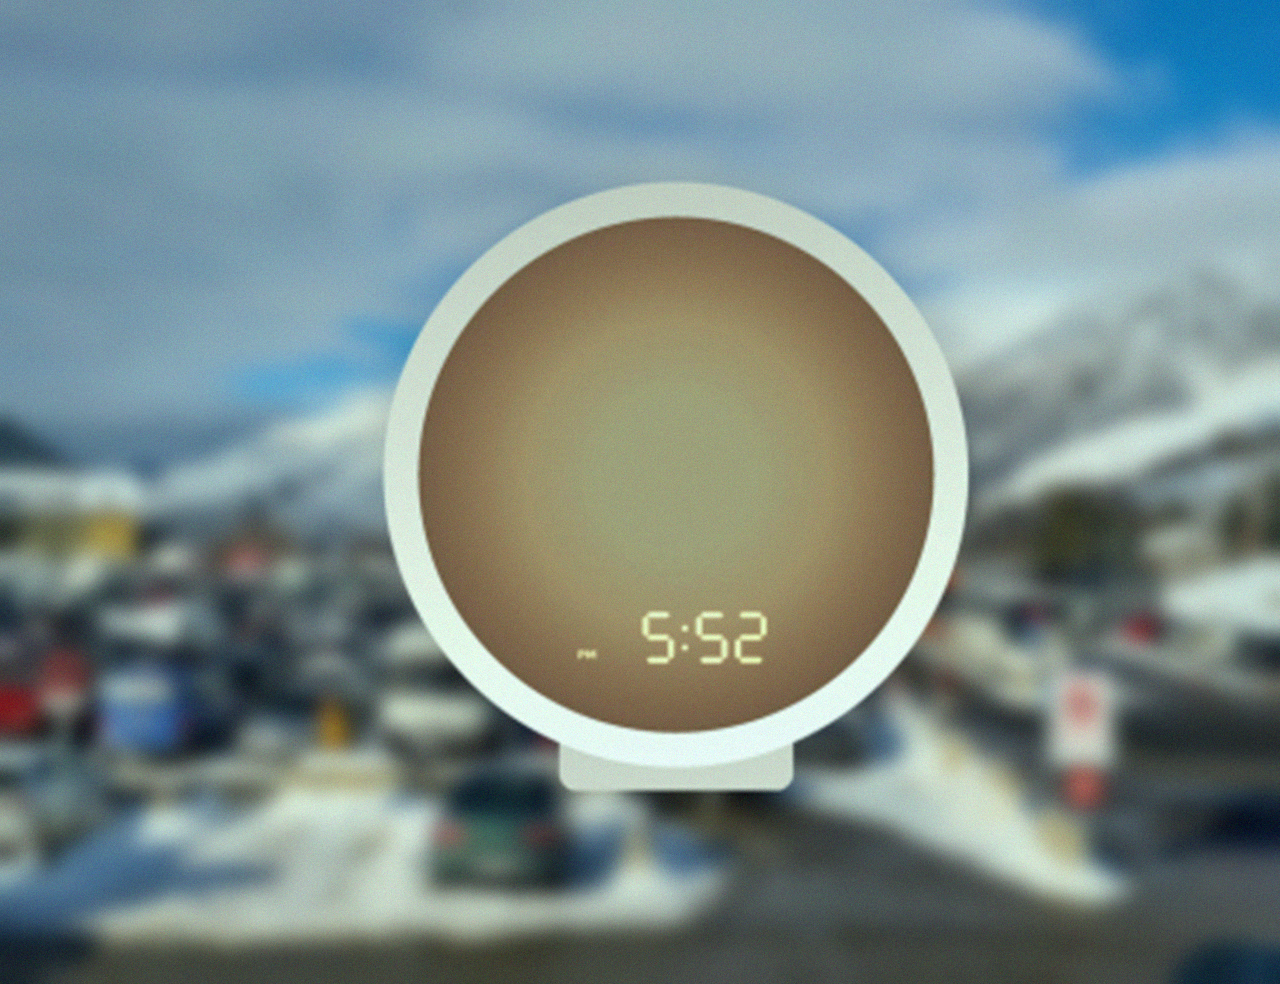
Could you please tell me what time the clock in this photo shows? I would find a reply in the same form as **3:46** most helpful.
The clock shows **5:52**
